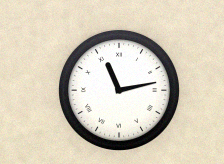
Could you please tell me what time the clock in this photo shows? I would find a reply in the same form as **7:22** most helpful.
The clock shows **11:13**
